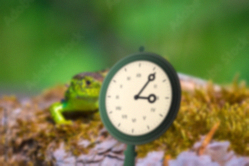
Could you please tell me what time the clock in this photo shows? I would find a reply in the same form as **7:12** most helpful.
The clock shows **3:06**
